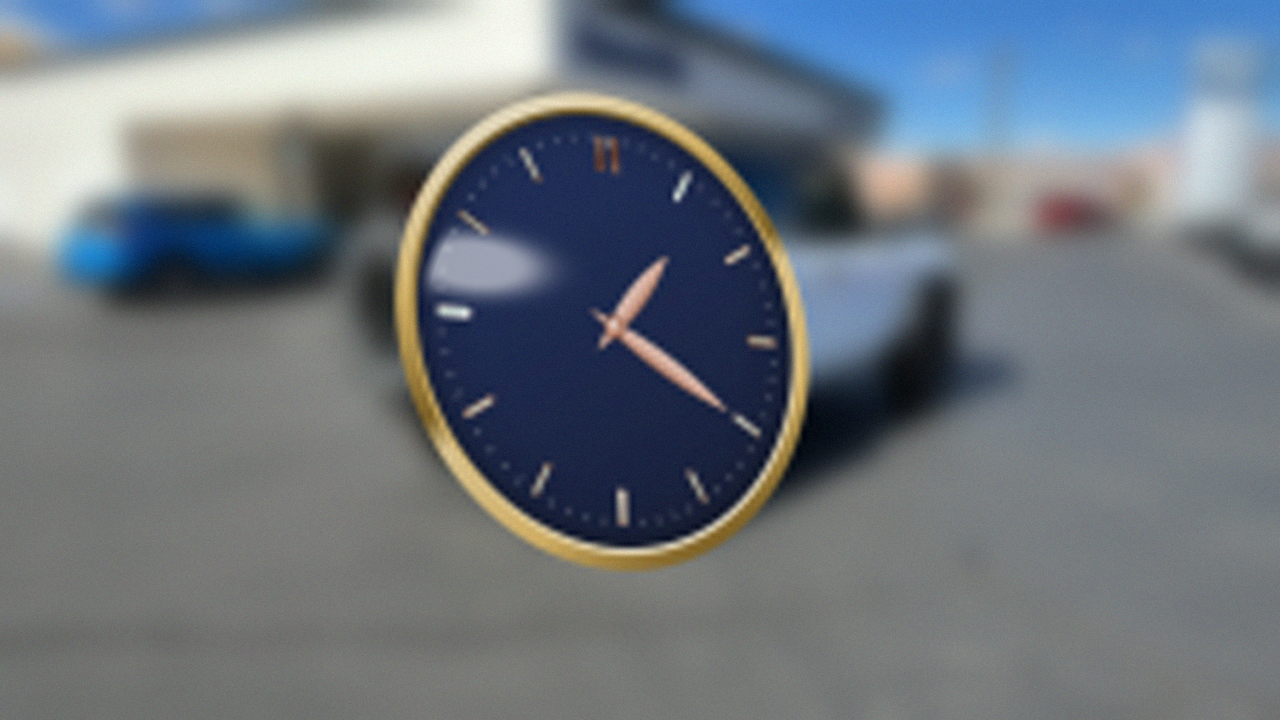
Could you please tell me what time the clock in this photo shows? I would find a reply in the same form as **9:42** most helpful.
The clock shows **1:20**
